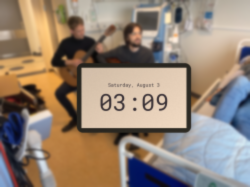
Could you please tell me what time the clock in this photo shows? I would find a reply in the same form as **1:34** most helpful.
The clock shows **3:09**
